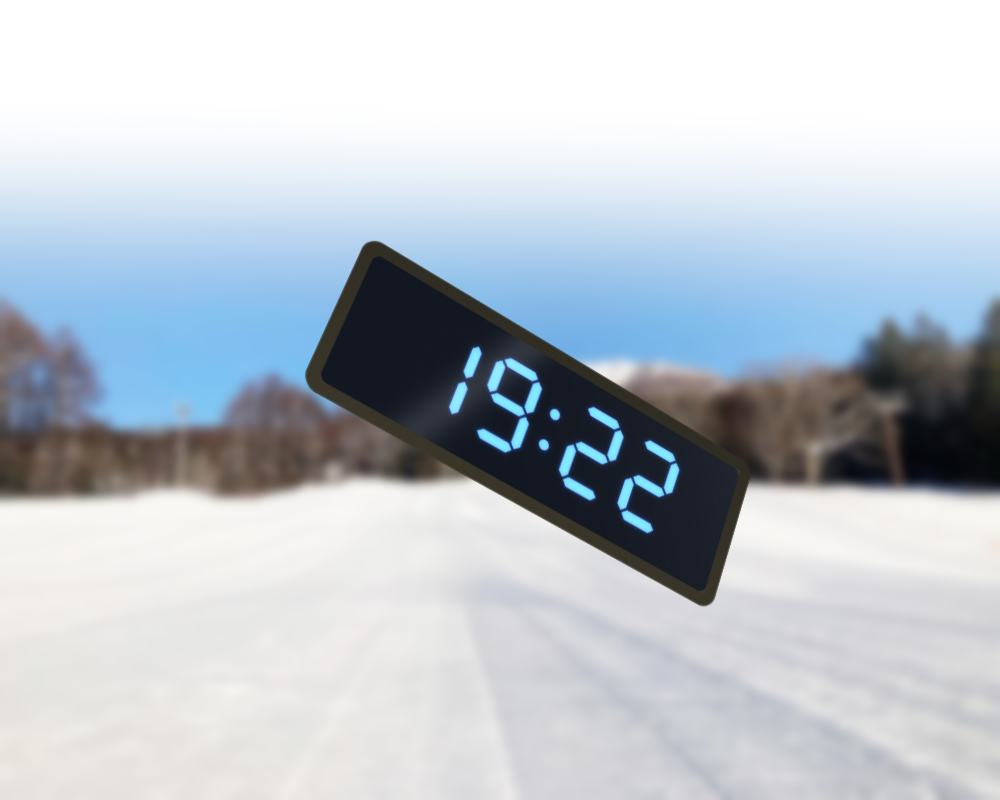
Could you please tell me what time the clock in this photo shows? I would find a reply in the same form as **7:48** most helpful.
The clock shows **19:22**
